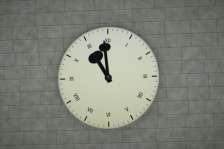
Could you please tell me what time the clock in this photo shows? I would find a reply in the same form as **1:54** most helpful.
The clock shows **10:59**
